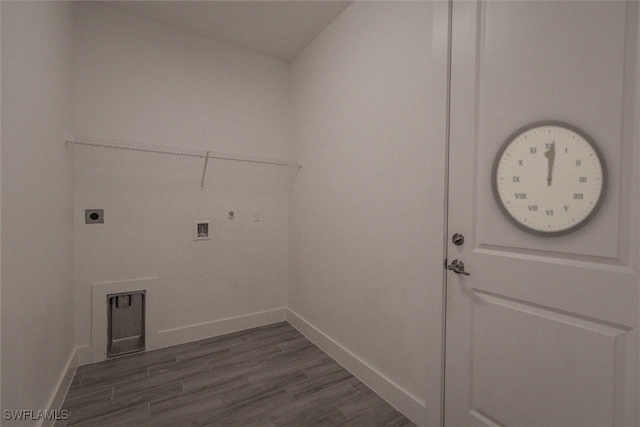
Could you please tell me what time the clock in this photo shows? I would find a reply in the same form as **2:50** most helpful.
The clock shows **12:01**
